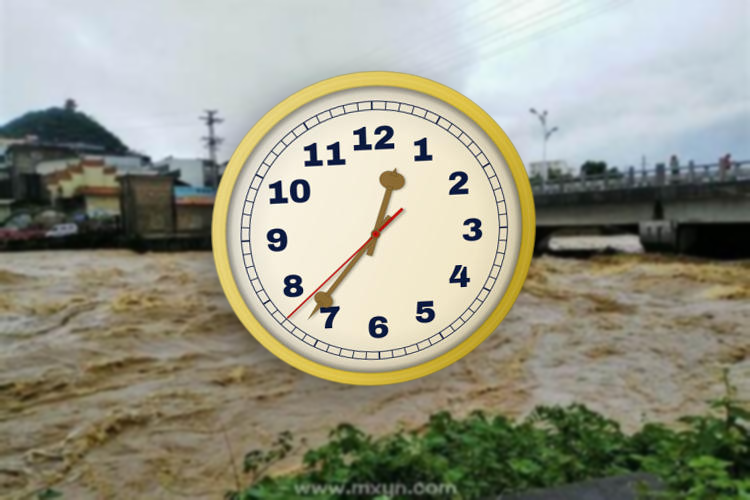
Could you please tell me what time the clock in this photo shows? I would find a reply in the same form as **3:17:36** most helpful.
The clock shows **12:36:38**
